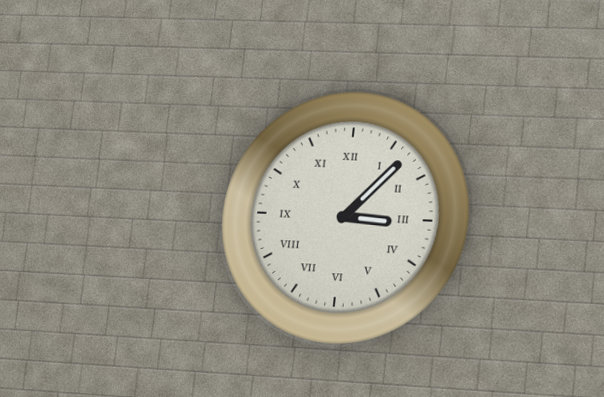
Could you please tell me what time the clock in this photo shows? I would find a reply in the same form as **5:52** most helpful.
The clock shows **3:07**
